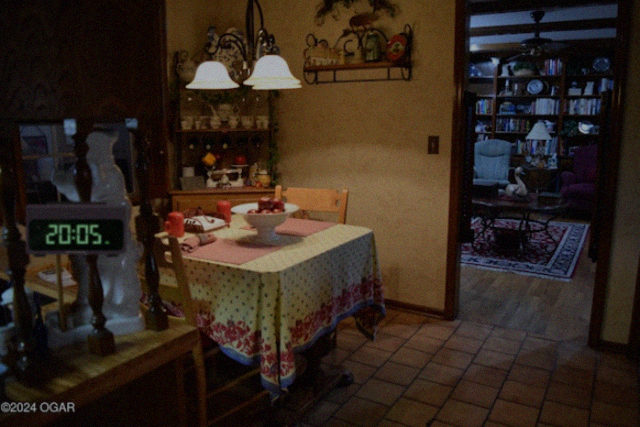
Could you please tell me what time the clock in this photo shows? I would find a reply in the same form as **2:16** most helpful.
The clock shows **20:05**
